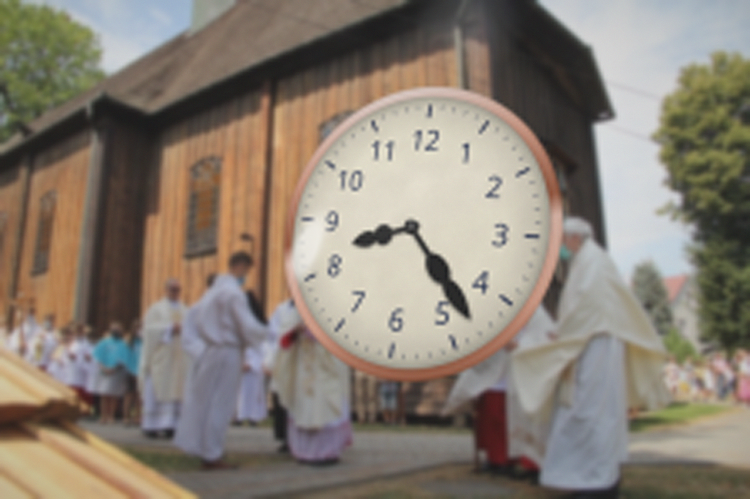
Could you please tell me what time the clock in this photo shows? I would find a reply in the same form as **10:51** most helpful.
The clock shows **8:23**
